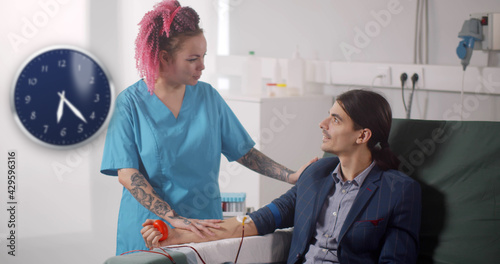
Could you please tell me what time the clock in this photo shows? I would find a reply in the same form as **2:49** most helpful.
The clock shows **6:23**
